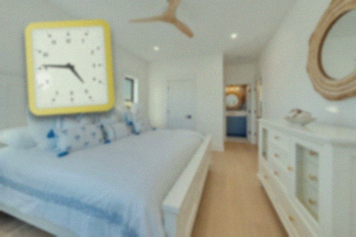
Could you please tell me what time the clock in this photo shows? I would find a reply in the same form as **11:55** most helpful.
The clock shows **4:46**
